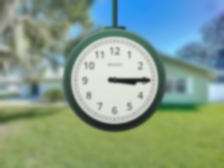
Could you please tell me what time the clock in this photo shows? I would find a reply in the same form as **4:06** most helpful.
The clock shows **3:15**
